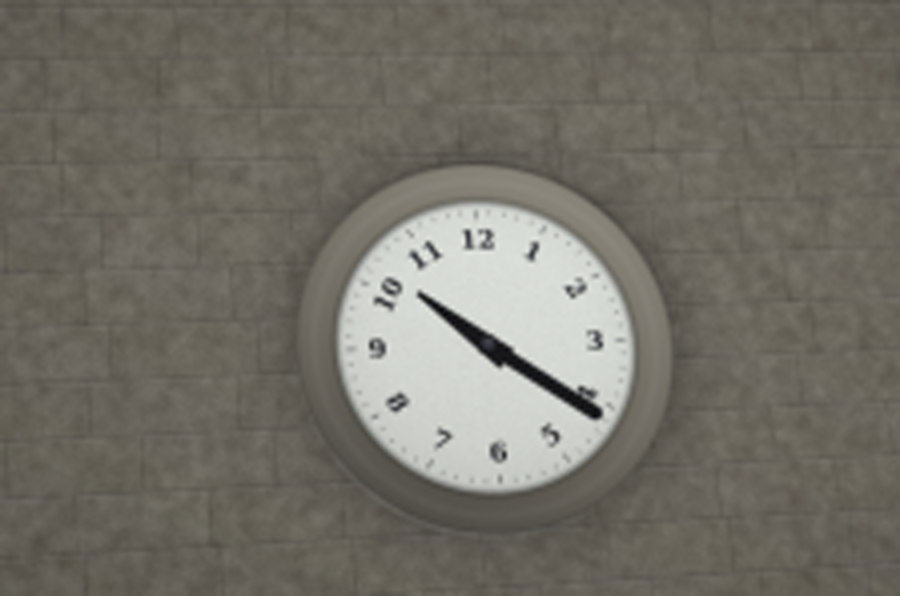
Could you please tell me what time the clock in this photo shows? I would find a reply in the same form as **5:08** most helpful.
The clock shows **10:21**
